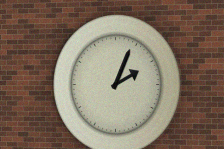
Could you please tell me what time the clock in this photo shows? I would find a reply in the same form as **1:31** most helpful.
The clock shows **2:04**
